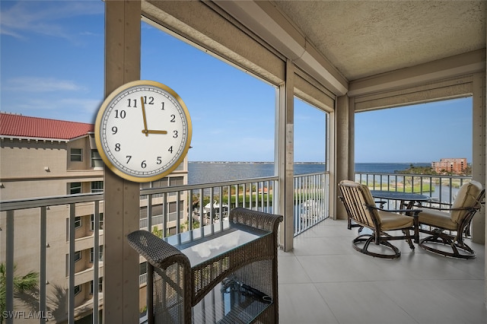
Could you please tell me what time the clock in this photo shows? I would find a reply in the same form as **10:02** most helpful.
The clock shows **2:58**
